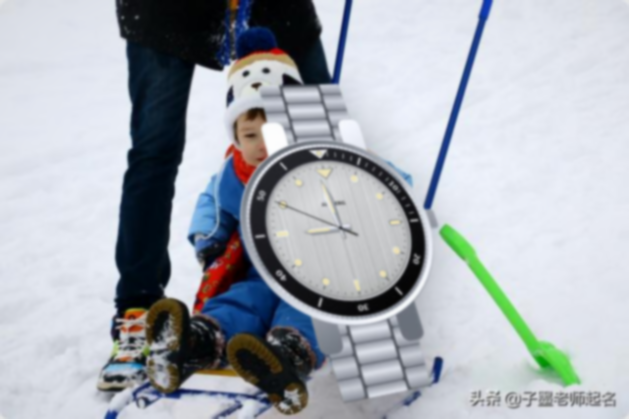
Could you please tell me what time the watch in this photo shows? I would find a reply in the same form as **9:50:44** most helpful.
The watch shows **8:58:50**
